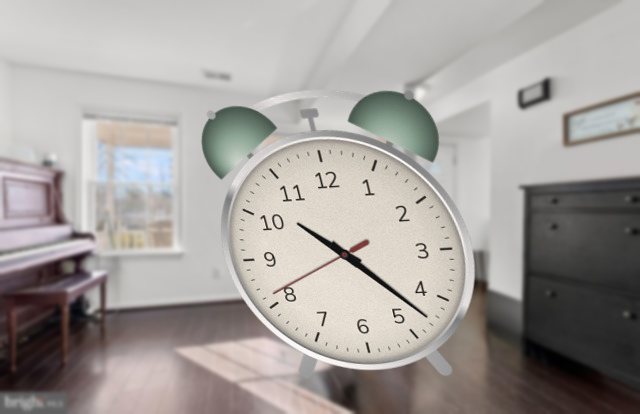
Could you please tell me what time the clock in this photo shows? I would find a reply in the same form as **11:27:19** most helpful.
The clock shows **10:22:41**
